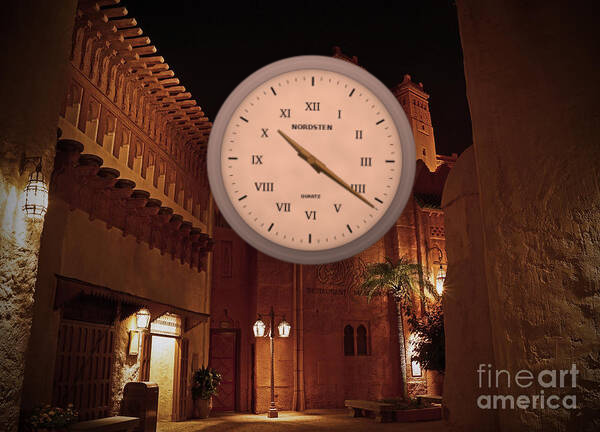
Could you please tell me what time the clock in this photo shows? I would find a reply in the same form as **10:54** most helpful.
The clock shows **10:21**
